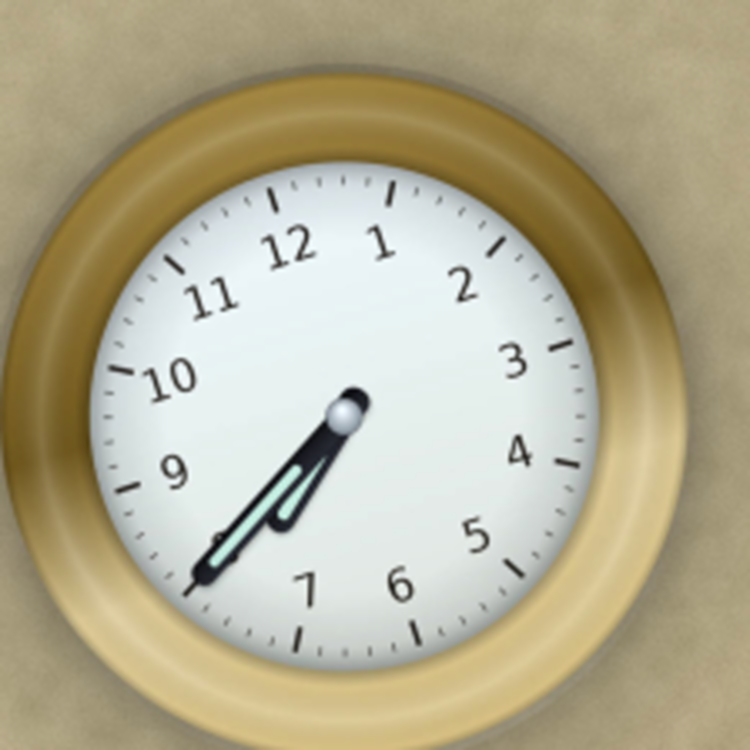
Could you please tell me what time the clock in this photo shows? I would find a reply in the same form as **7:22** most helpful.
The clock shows **7:40**
